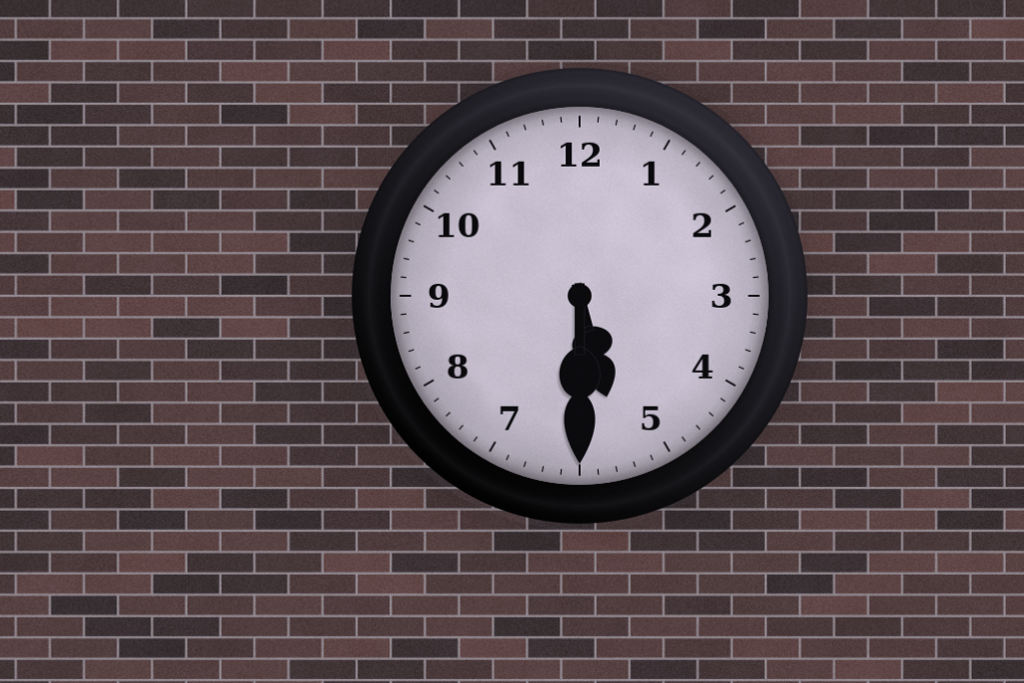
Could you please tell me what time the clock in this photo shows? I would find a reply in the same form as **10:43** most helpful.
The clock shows **5:30**
